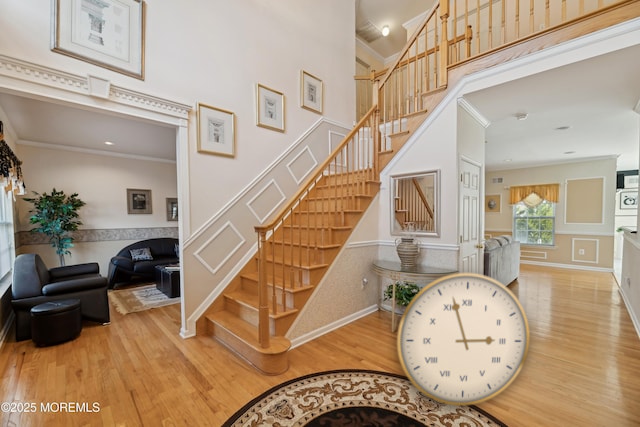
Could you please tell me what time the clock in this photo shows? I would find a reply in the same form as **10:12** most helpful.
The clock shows **2:57**
